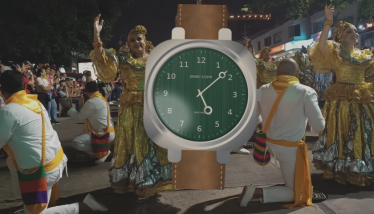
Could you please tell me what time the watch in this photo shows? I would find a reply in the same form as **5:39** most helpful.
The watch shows **5:08**
